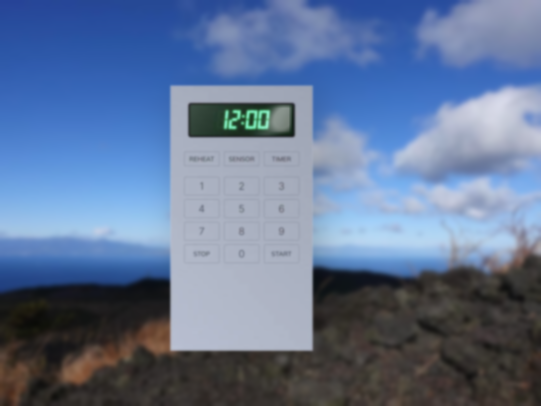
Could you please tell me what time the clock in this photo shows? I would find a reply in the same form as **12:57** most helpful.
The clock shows **12:00**
